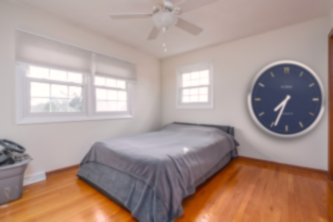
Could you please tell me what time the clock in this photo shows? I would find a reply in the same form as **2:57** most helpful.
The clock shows **7:34**
